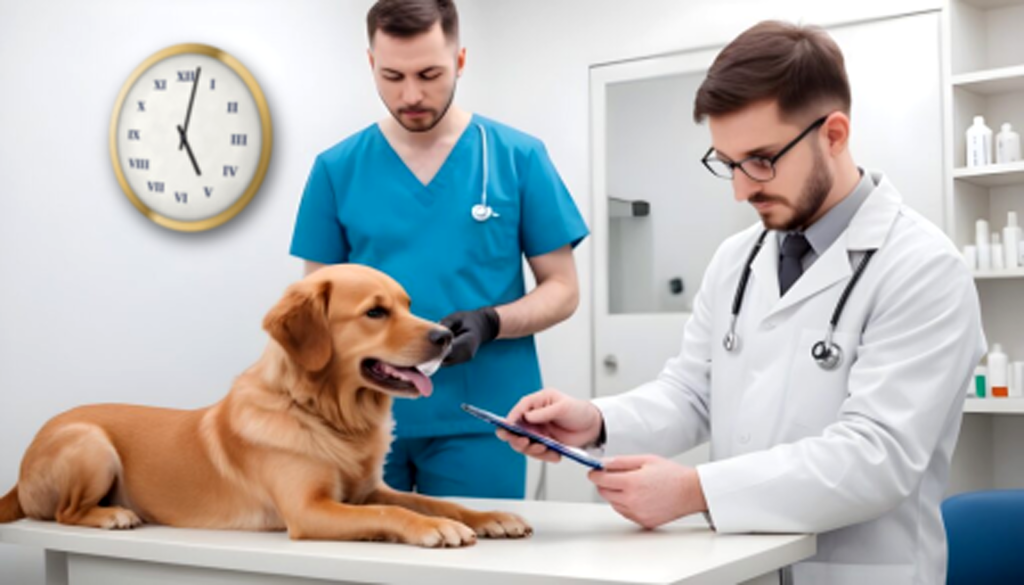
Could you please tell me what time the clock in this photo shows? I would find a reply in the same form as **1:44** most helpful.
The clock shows **5:02**
